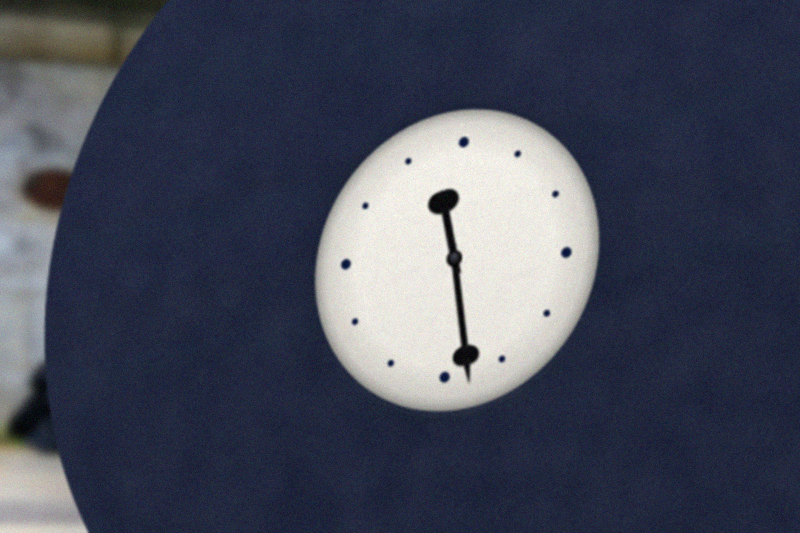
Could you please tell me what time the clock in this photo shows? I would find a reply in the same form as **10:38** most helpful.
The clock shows **11:28**
